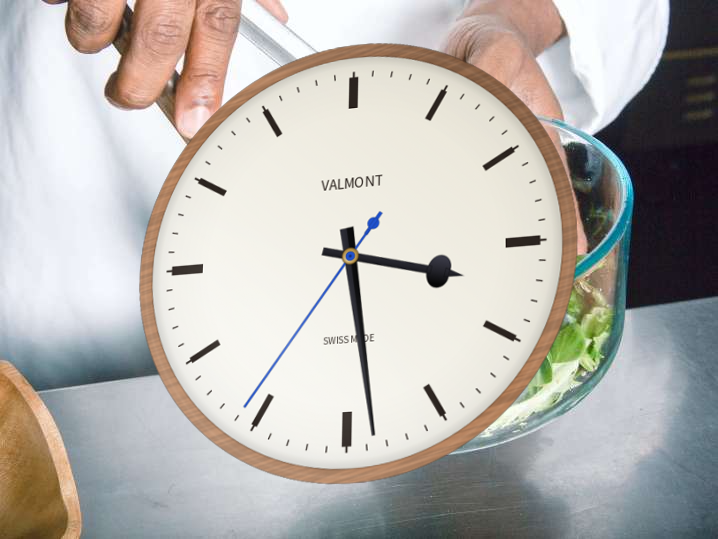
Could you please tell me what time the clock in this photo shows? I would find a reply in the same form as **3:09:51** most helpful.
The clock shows **3:28:36**
